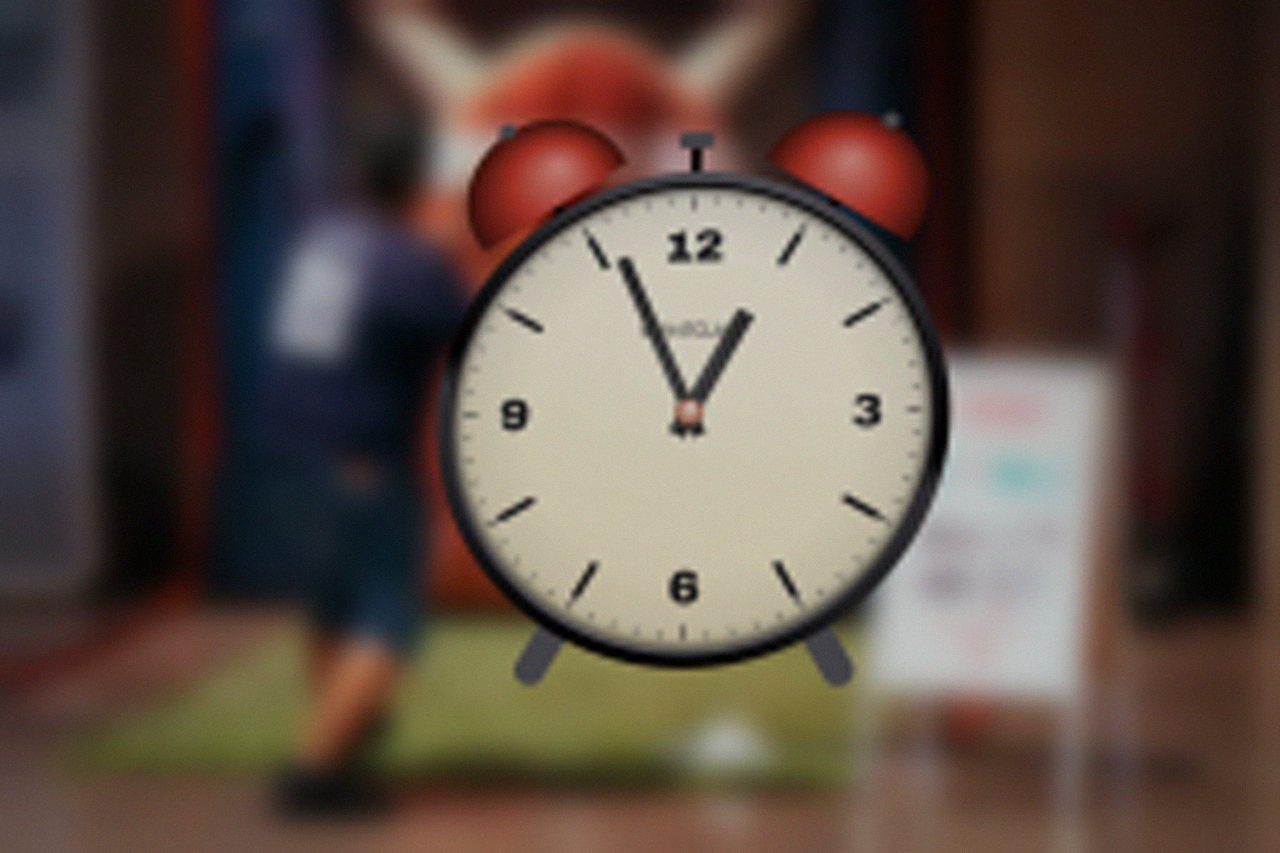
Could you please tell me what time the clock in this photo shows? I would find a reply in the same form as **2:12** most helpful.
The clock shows **12:56**
